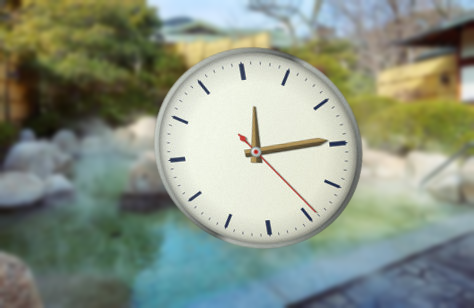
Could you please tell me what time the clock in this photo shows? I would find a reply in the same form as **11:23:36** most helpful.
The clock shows **12:14:24**
